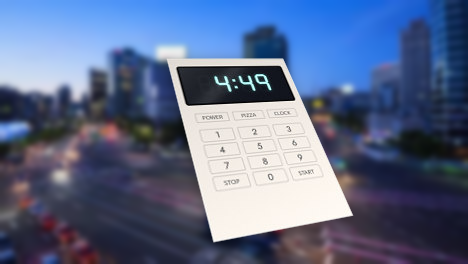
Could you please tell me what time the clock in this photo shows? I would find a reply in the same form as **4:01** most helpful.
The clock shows **4:49**
